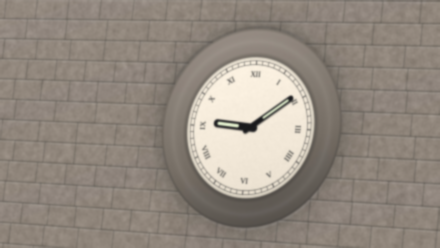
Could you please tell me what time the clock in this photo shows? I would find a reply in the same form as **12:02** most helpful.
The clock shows **9:09**
